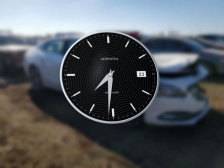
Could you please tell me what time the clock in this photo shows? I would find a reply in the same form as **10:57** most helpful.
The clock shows **7:31**
